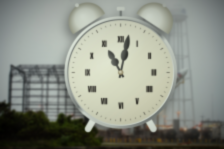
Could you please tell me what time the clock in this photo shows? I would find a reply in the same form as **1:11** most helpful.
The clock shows **11:02**
